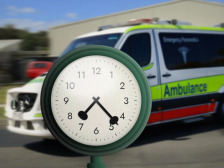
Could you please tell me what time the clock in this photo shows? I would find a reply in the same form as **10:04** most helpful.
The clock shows **7:23**
